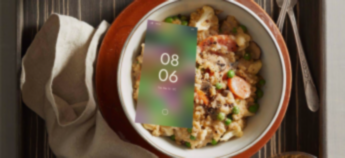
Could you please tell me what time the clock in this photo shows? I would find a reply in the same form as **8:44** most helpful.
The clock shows **8:06**
